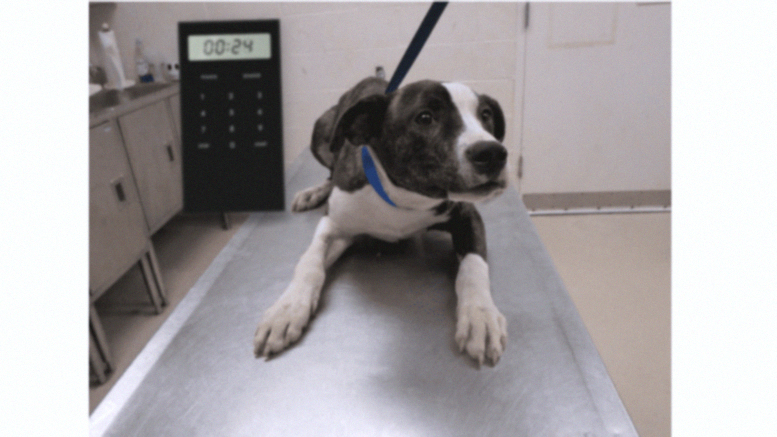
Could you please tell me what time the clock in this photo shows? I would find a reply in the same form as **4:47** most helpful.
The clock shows **0:24**
